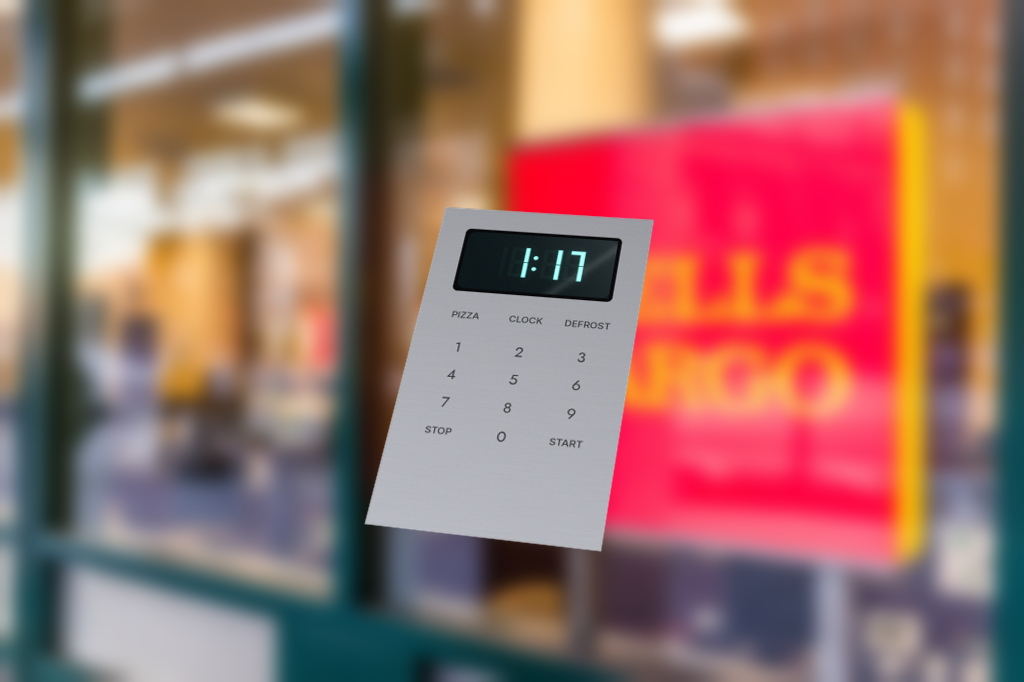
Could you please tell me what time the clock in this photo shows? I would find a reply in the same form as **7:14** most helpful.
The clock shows **1:17**
